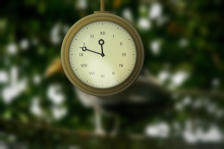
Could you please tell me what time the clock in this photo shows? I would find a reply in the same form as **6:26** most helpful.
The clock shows **11:48**
